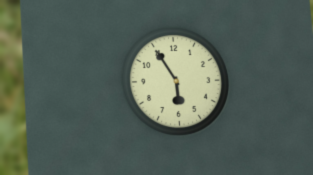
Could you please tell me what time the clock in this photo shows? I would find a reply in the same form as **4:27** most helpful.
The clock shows **5:55**
